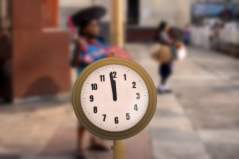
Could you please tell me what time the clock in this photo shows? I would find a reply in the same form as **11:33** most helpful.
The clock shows **11:59**
